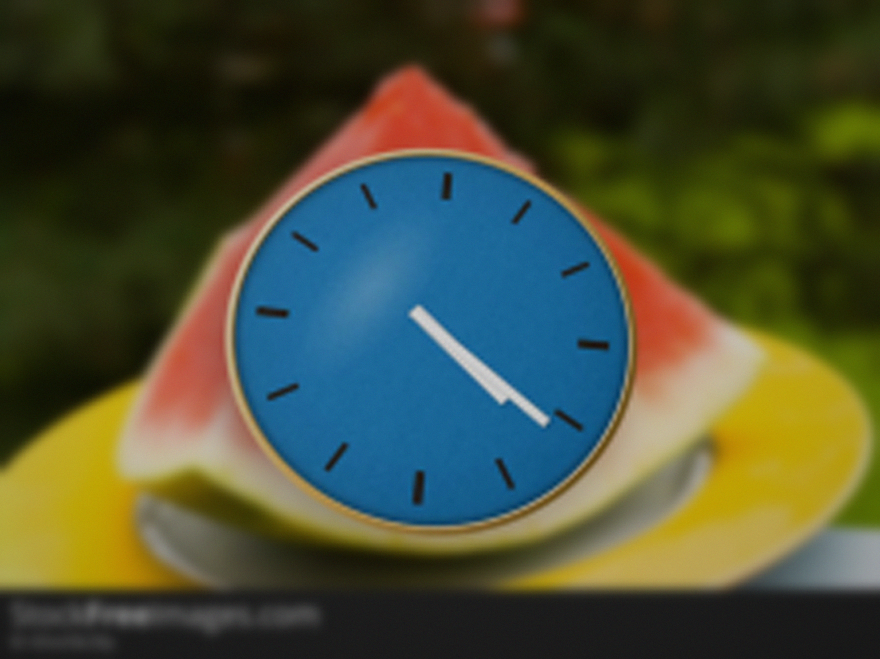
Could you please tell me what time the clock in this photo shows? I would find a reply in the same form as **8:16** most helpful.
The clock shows **4:21**
